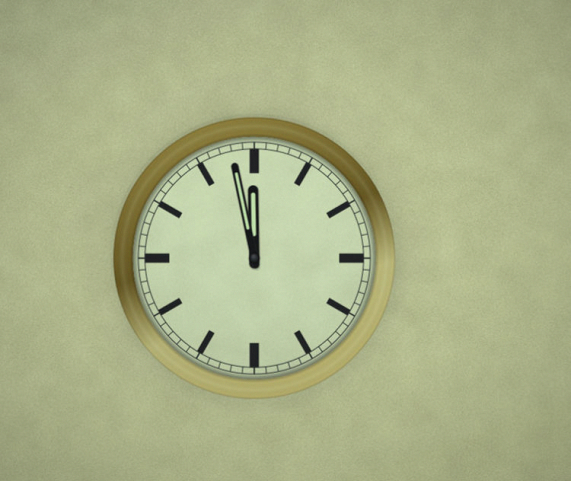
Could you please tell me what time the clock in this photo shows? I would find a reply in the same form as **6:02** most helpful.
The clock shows **11:58**
